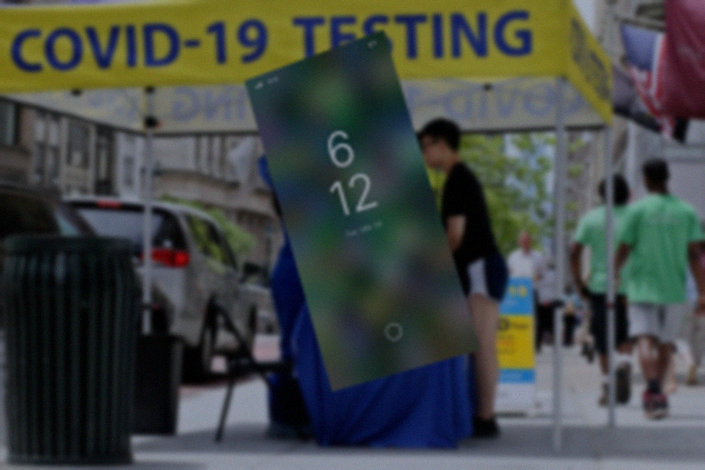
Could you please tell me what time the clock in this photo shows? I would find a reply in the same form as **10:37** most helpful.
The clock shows **6:12**
